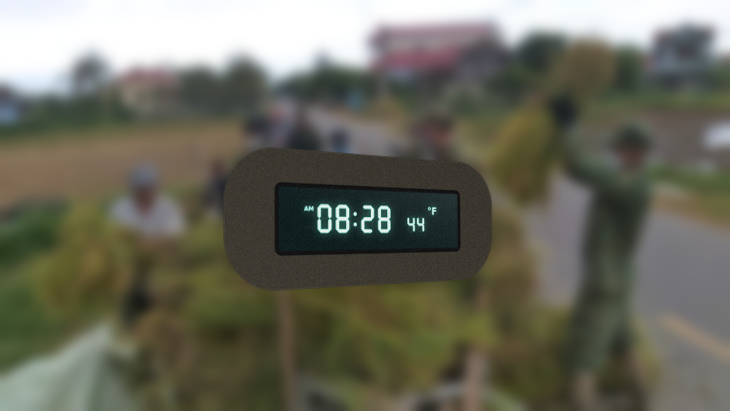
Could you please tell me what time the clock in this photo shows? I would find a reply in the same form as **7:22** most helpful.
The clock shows **8:28**
